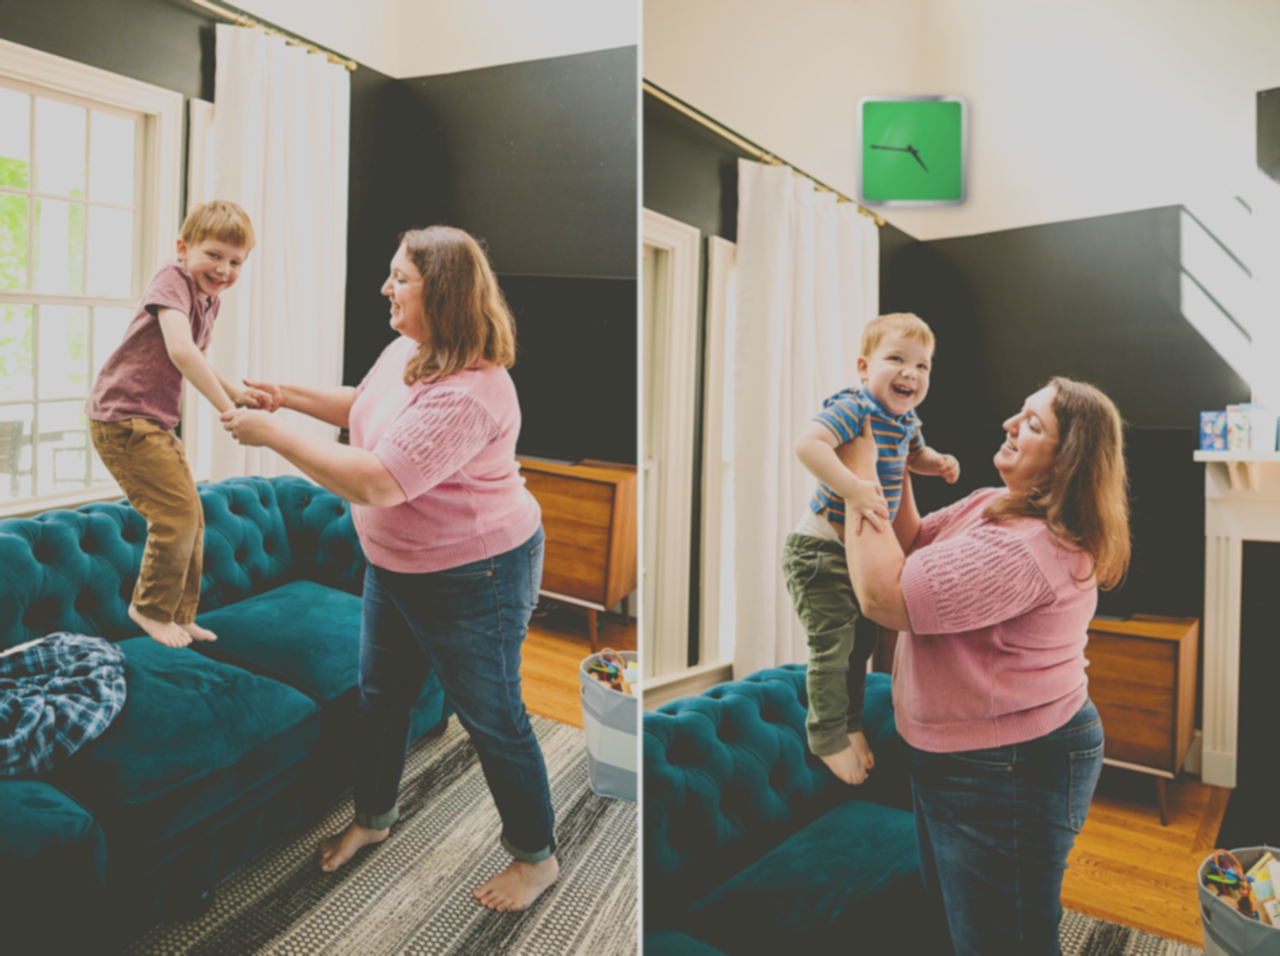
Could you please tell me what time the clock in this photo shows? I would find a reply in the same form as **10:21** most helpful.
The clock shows **4:46**
